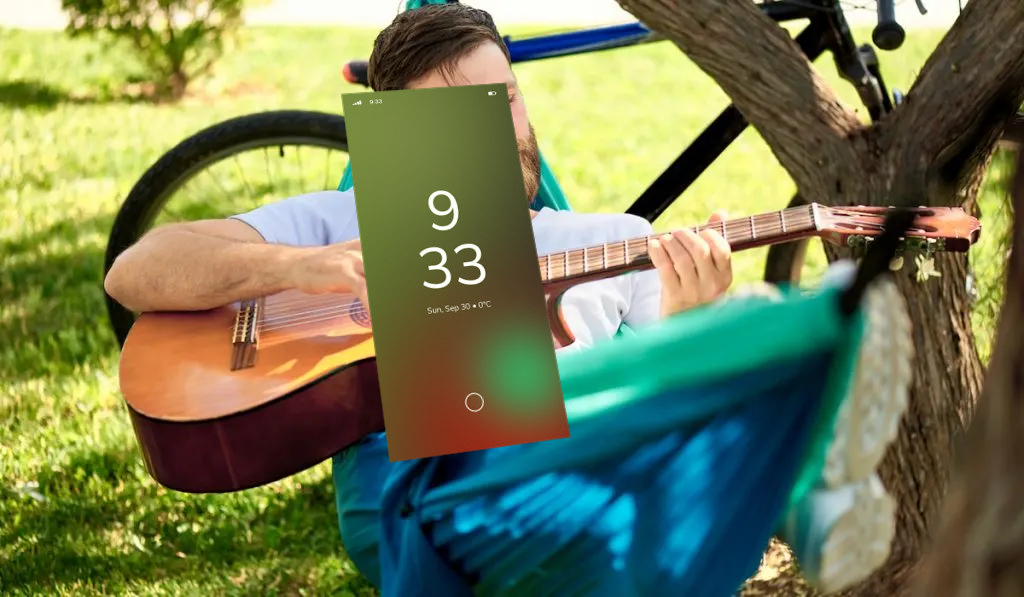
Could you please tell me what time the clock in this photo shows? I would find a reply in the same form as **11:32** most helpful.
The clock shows **9:33**
